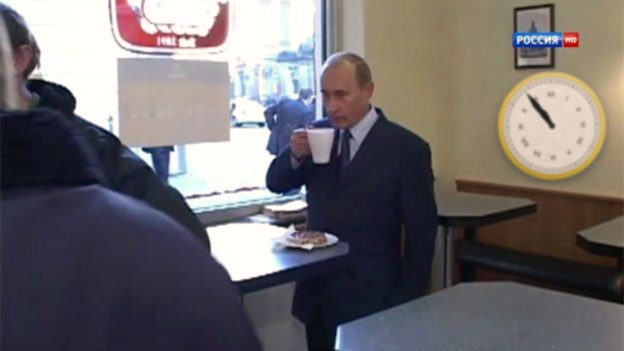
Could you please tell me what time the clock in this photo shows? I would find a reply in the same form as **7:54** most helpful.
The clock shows **10:54**
